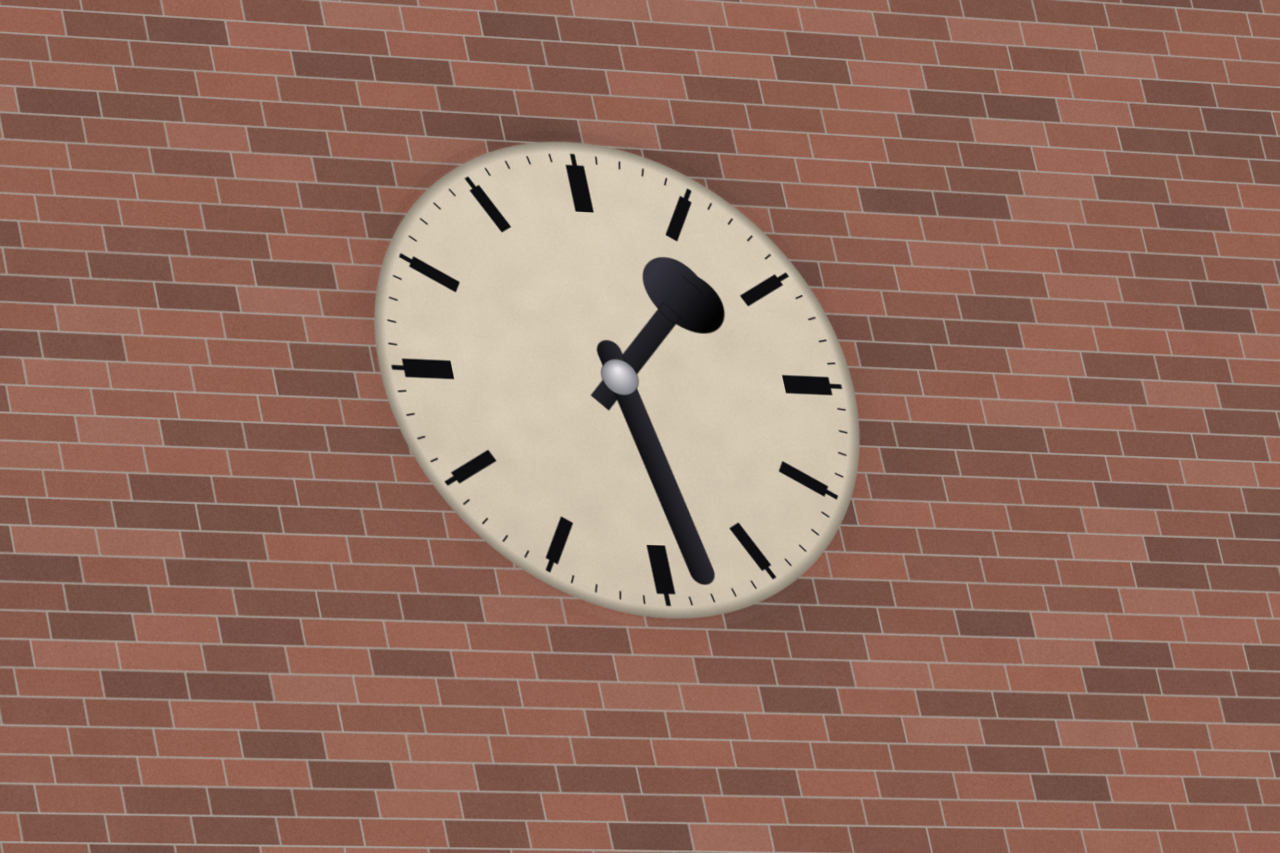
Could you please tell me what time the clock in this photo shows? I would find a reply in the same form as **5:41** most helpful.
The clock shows **1:28**
